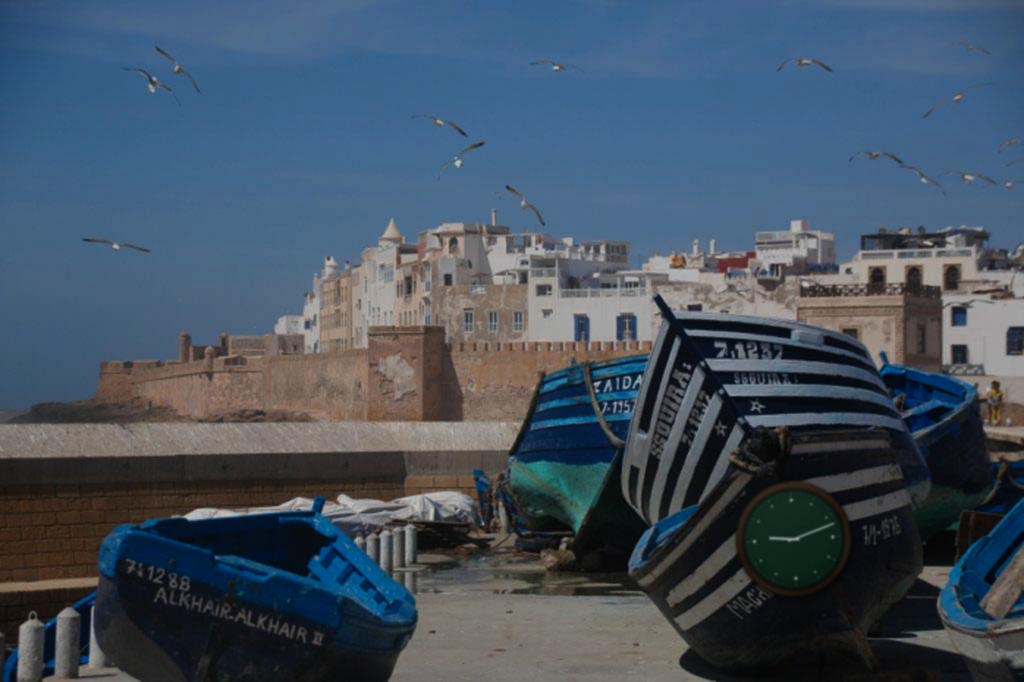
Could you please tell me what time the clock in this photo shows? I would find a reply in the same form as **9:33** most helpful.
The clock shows **9:12**
